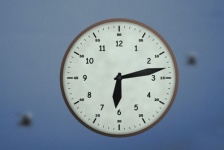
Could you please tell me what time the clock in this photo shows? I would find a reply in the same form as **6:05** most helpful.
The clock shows **6:13**
